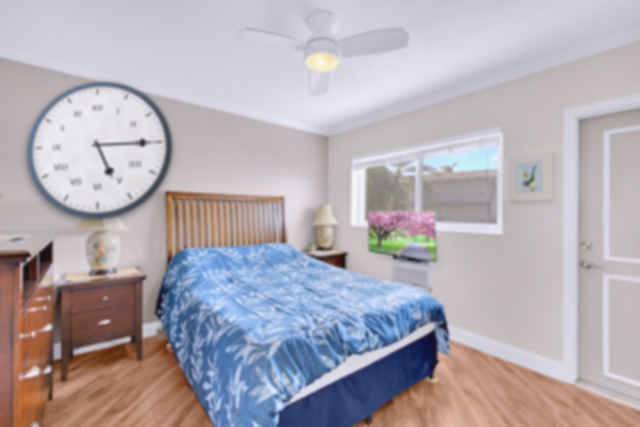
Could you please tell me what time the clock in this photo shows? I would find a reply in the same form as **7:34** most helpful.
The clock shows **5:15**
